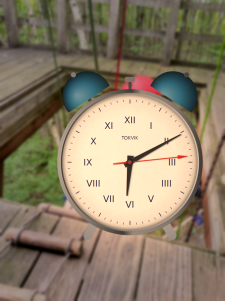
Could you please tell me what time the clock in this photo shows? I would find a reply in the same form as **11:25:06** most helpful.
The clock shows **6:10:14**
